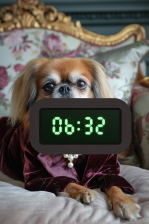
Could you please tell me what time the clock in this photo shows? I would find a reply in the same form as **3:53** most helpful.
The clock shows **6:32**
